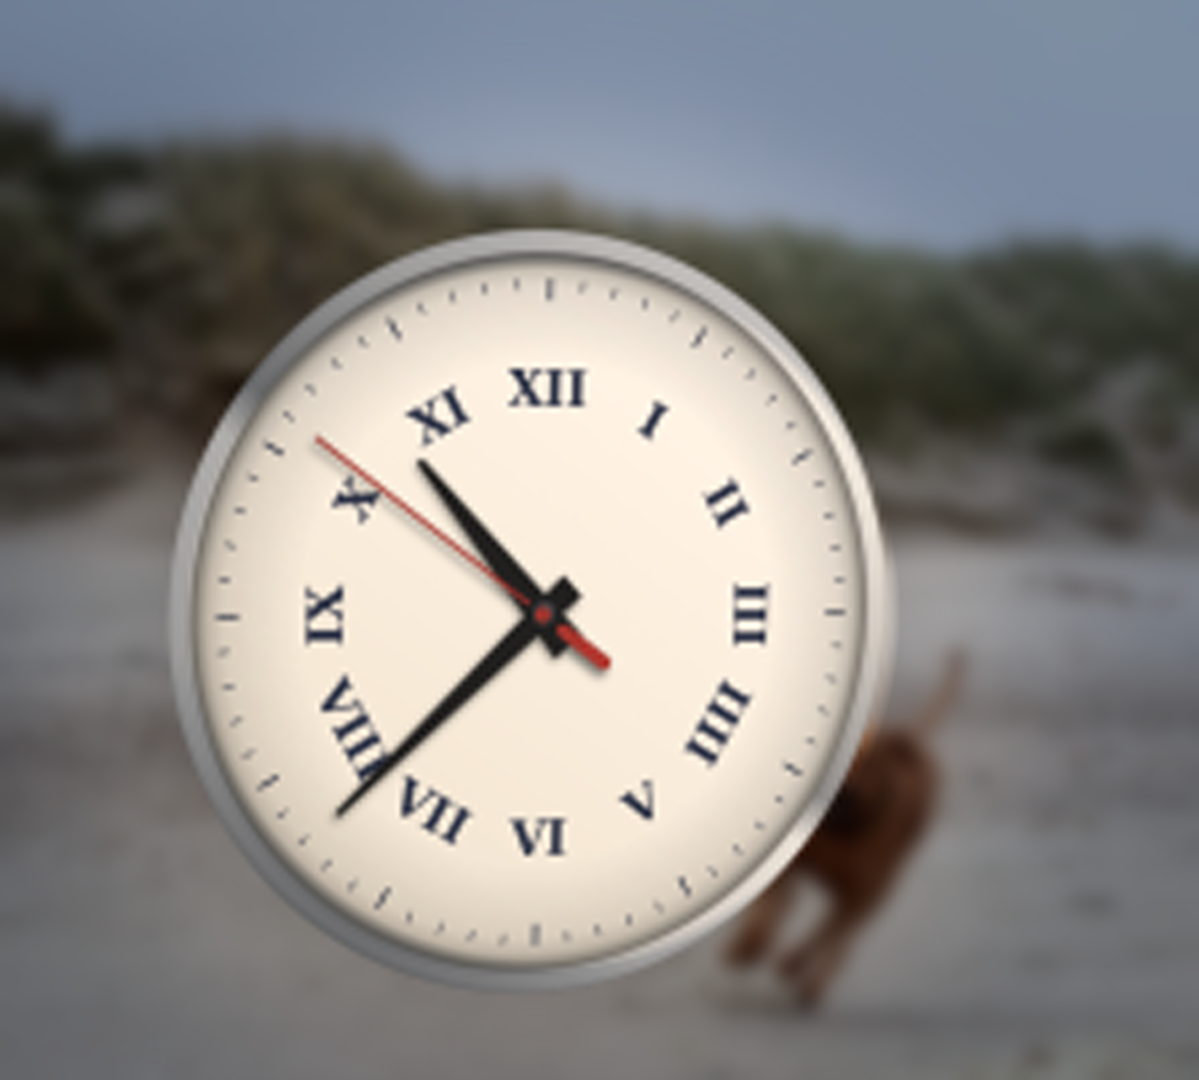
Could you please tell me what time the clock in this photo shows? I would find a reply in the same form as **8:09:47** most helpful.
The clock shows **10:37:51**
